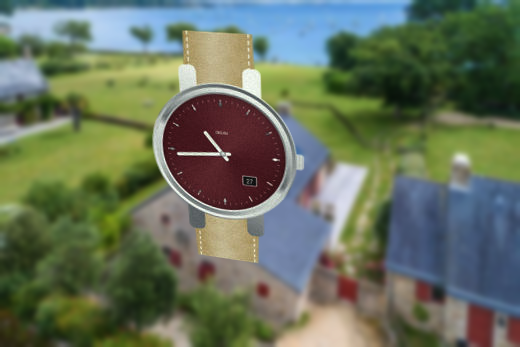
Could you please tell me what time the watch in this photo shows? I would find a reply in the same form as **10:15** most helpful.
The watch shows **10:44**
